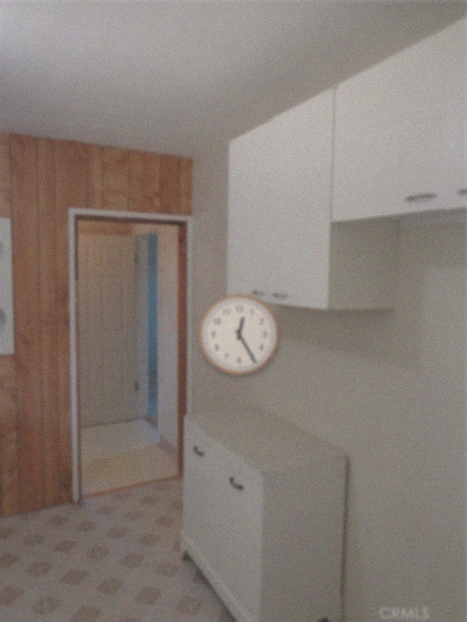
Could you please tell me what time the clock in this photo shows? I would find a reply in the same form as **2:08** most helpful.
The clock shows **12:25**
